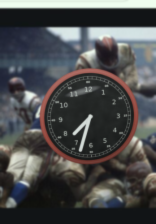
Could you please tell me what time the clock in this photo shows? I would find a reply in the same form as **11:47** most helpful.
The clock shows **7:33**
